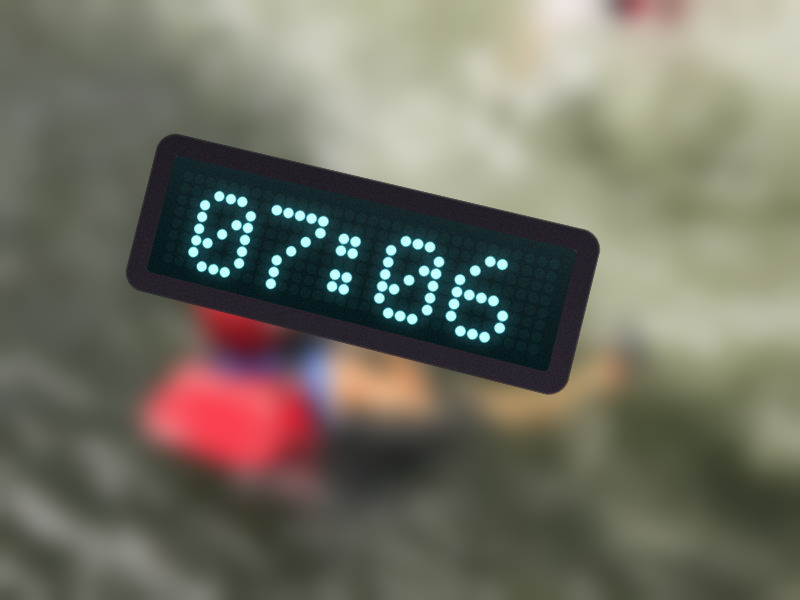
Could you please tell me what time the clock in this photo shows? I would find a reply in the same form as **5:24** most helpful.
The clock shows **7:06**
